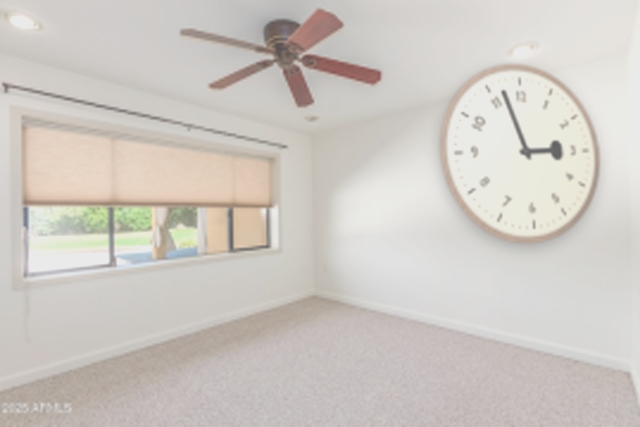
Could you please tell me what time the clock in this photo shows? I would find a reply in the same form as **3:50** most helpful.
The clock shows **2:57**
